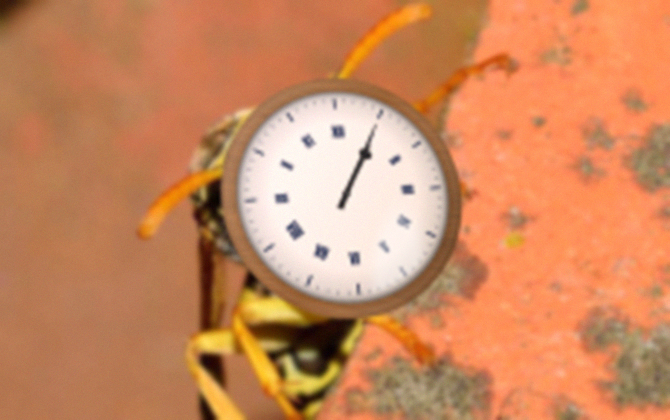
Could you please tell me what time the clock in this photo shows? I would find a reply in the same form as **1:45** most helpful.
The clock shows **1:05**
